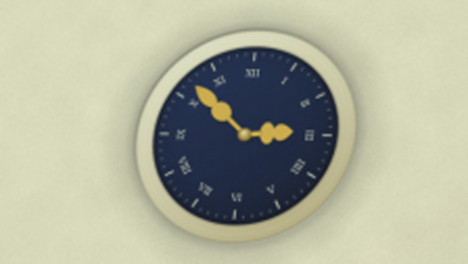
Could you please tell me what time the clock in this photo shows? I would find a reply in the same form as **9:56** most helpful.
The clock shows **2:52**
